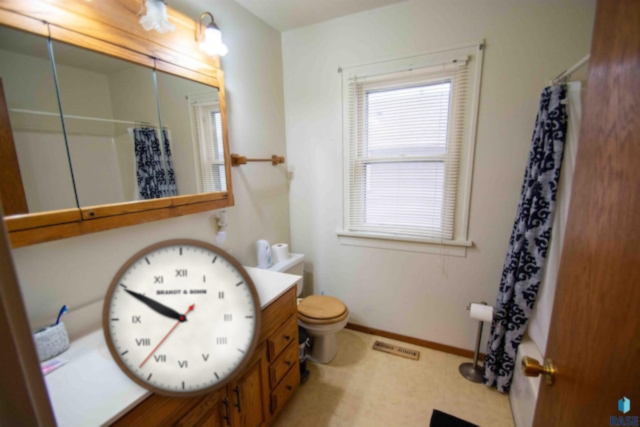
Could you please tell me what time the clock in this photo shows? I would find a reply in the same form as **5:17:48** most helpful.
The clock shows **9:49:37**
